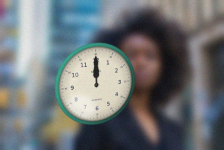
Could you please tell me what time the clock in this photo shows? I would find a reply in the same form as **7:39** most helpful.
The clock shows **12:00**
